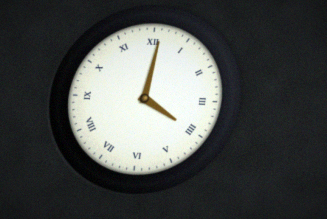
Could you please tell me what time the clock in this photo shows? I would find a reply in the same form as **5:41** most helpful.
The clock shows **4:01**
